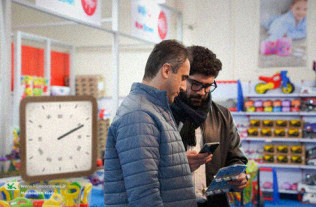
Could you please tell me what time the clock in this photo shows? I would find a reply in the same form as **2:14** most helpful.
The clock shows **2:11**
